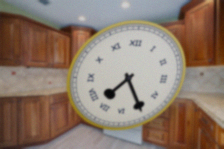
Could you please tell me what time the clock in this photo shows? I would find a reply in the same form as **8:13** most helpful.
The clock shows **7:25**
